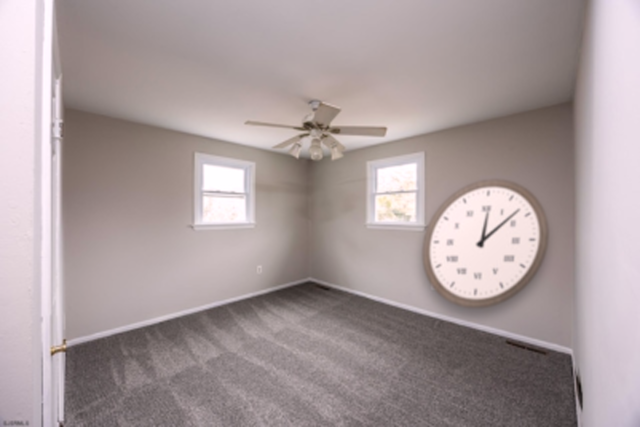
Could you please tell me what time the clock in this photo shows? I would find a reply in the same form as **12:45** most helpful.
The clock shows **12:08**
